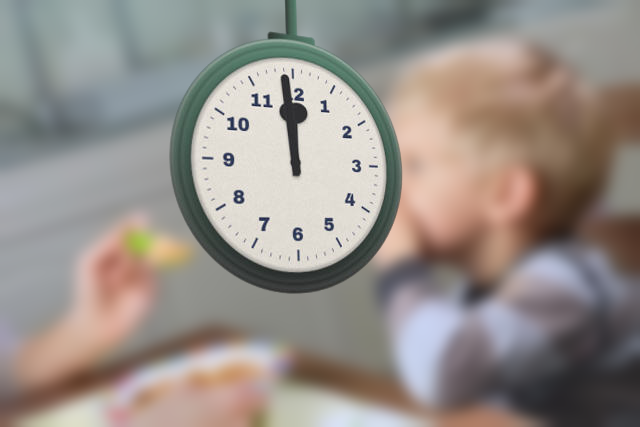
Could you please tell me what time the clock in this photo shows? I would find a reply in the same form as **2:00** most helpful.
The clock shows **11:59**
